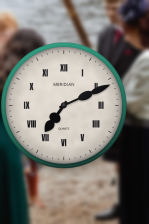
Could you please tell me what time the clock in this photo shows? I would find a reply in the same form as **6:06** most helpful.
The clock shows **7:11**
